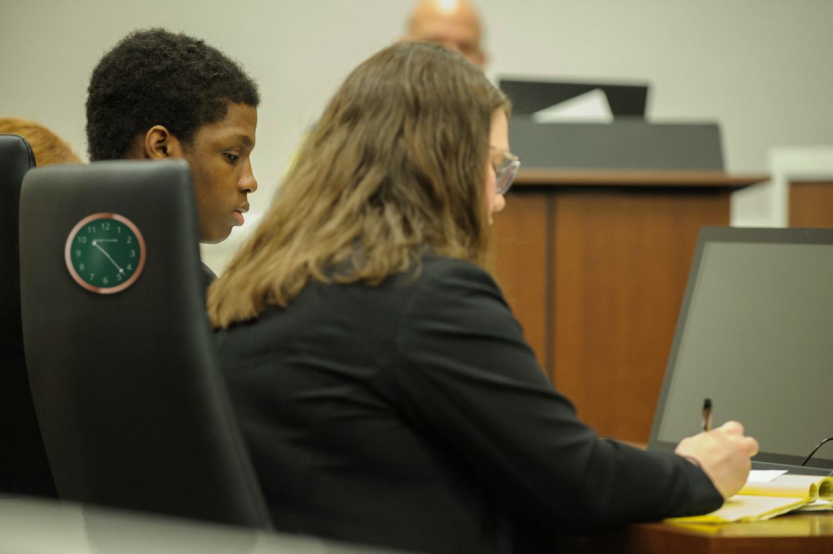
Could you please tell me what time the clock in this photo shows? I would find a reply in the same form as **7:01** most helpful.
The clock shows **10:23**
